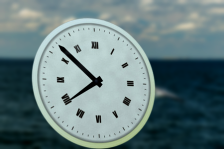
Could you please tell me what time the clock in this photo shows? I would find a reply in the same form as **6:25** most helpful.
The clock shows **7:52**
